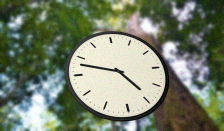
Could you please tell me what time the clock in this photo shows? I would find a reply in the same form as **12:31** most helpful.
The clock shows **4:48**
